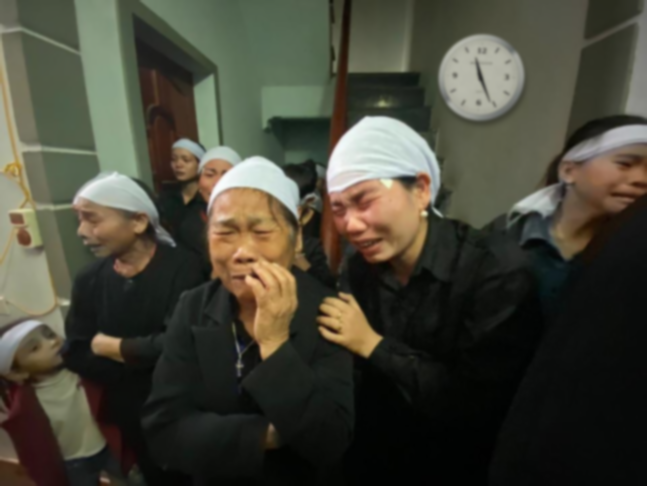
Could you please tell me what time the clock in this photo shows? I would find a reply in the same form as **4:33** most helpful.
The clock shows **11:26**
